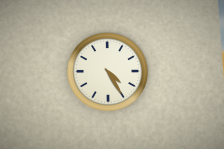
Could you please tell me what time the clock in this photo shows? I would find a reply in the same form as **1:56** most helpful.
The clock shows **4:25**
